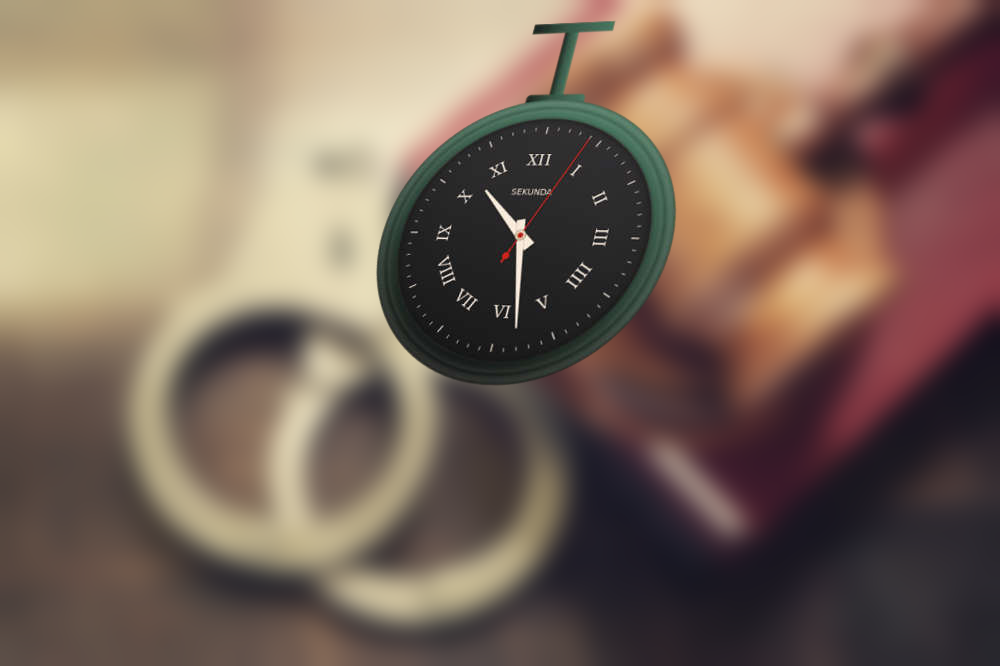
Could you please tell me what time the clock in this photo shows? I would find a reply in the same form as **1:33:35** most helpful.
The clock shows **10:28:04**
